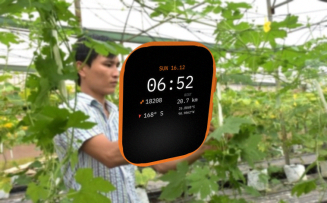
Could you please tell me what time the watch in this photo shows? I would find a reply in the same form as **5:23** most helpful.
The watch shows **6:52**
